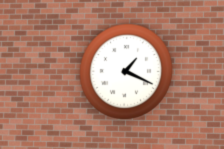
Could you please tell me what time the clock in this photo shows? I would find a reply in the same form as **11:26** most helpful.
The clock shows **1:19**
